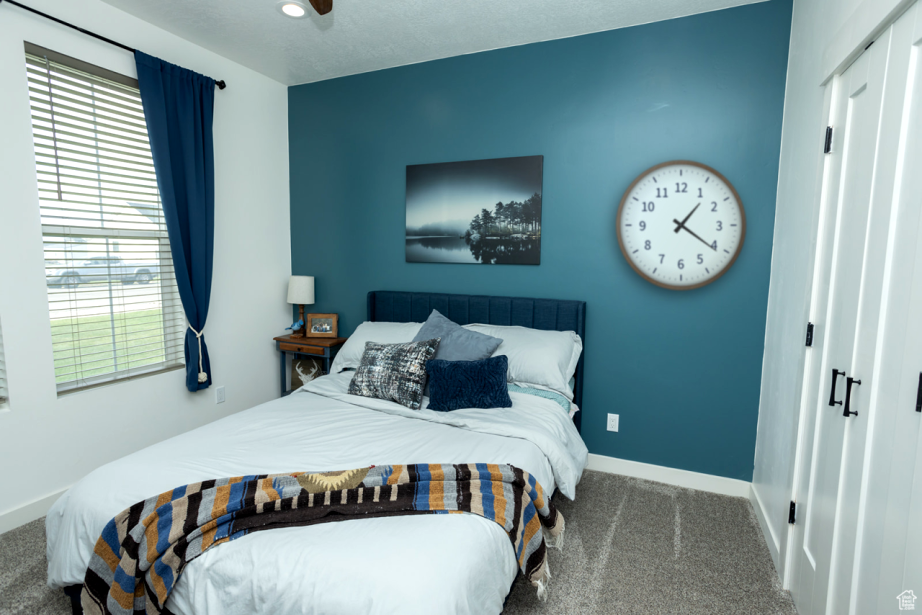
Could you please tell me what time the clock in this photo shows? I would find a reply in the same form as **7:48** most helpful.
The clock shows **1:21**
